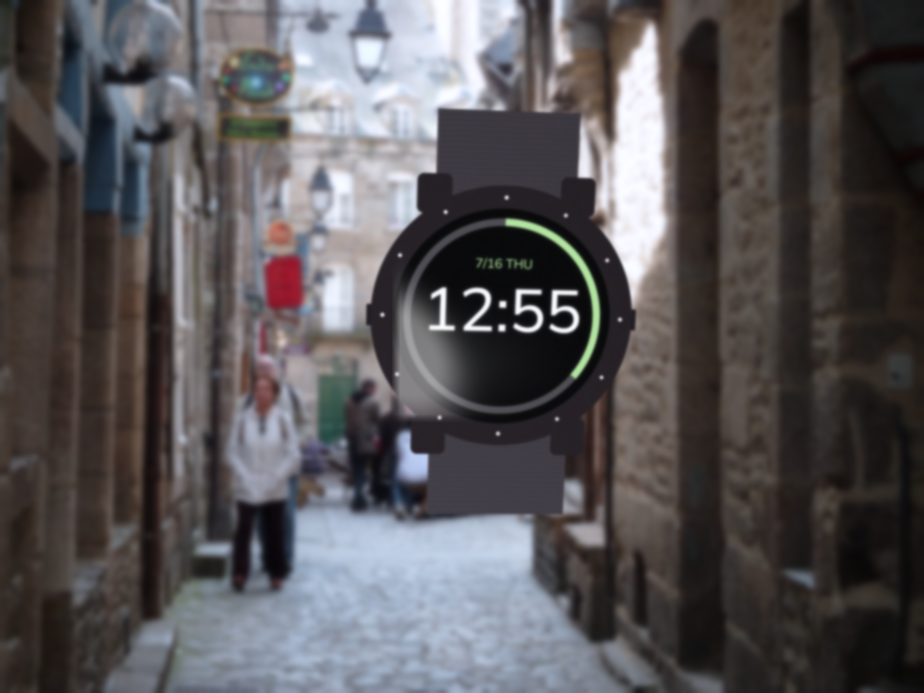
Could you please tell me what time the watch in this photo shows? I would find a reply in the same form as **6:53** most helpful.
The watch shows **12:55**
